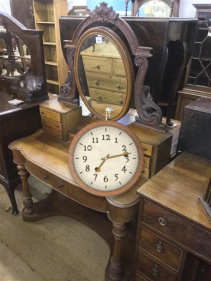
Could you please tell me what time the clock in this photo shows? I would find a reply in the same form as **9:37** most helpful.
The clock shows **7:13**
